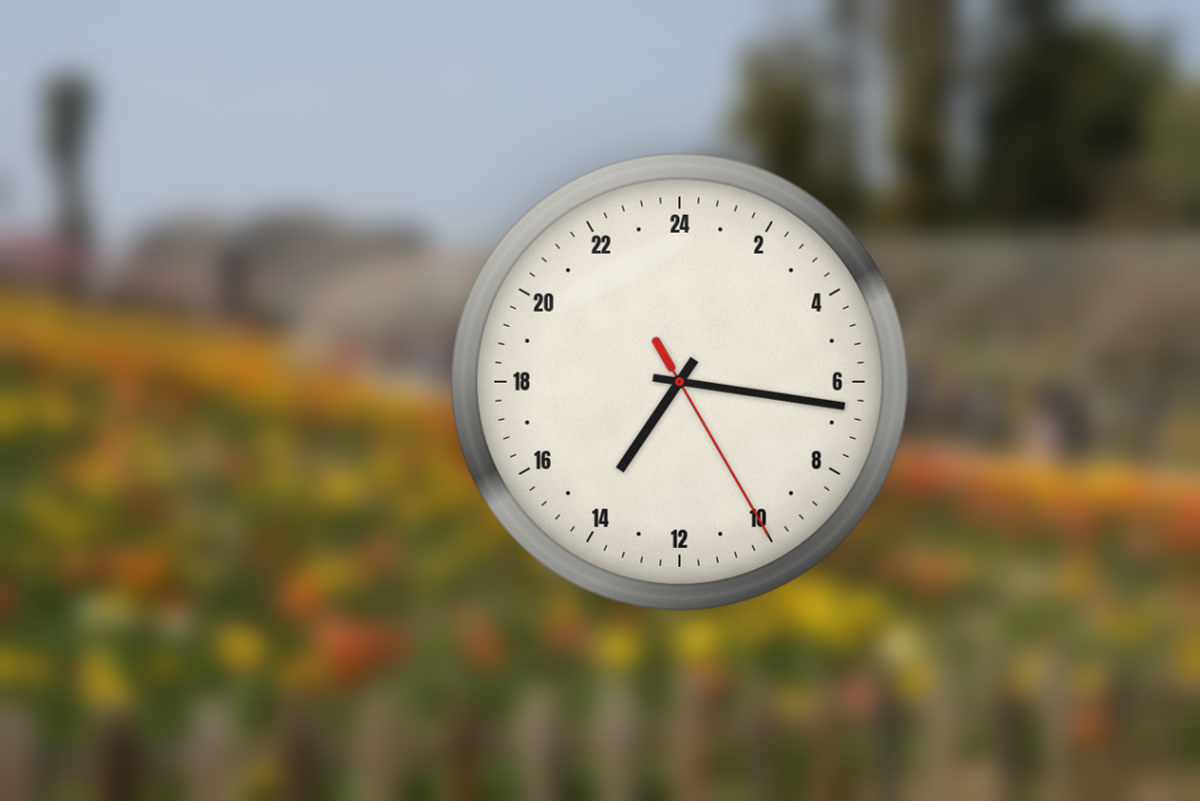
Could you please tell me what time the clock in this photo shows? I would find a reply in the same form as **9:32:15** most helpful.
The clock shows **14:16:25**
